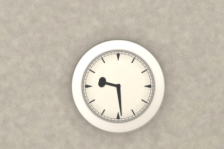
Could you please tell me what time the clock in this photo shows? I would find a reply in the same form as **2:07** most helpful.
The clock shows **9:29**
